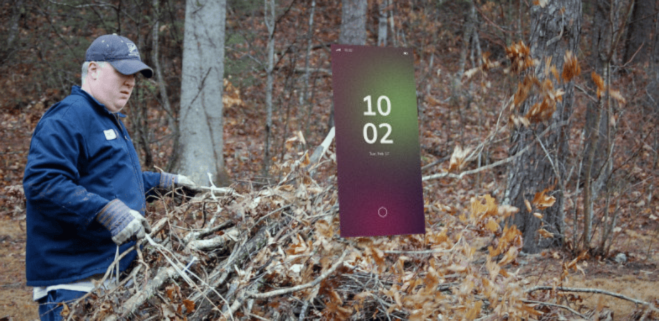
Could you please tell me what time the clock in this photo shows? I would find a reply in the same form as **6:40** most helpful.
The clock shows **10:02**
